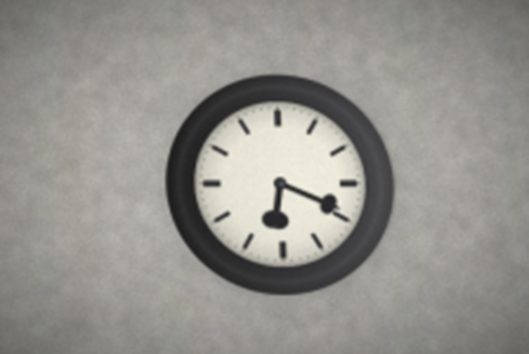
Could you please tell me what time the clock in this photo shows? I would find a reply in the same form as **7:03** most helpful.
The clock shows **6:19**
